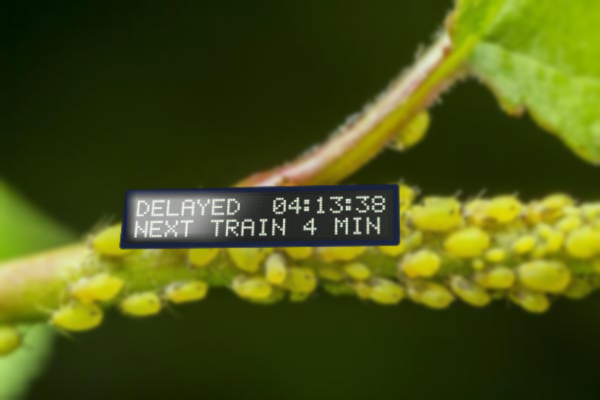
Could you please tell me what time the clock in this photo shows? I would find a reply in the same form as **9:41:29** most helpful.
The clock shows **4:13:38**
